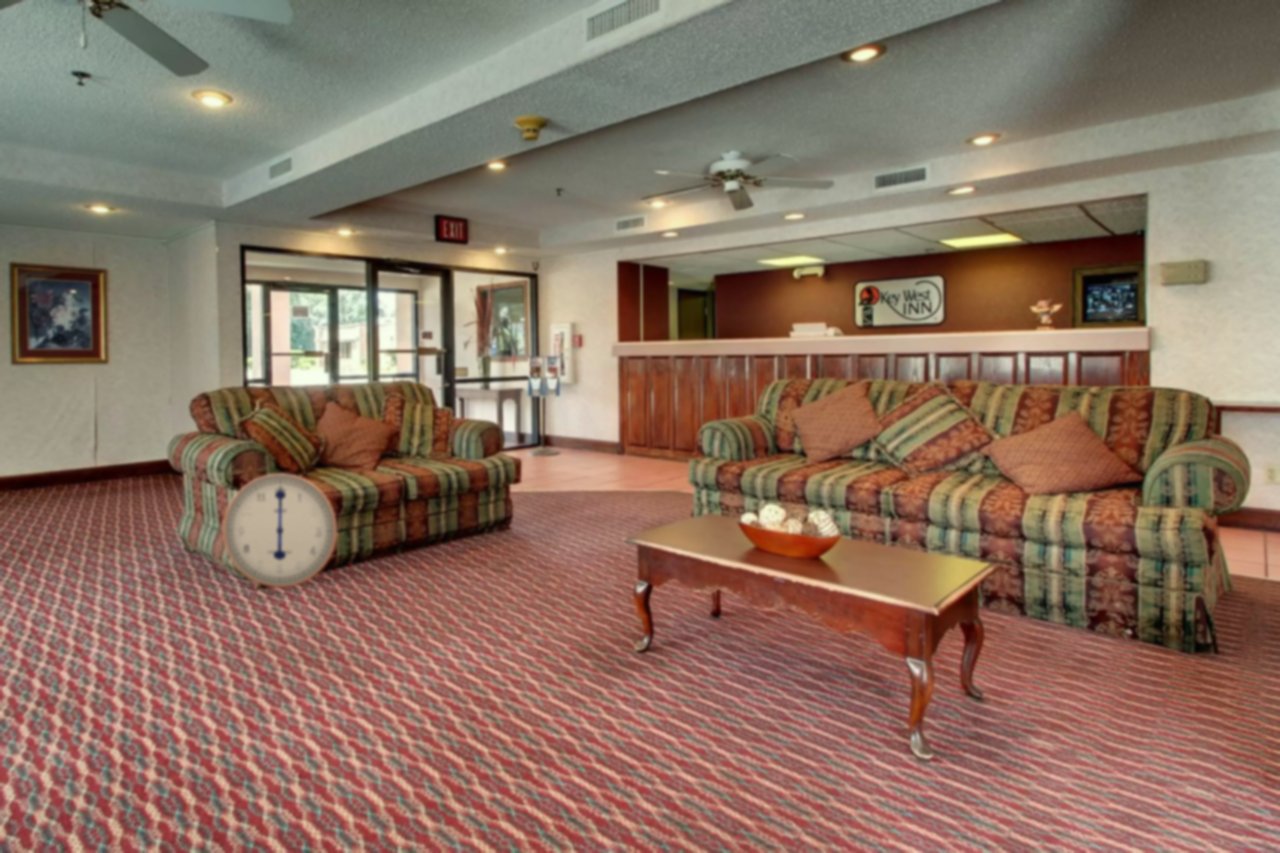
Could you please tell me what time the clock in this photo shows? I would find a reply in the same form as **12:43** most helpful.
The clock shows **6:00**
